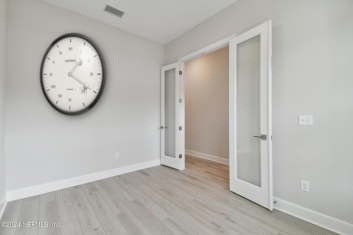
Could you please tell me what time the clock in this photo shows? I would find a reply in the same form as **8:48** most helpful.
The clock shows **1:20**
